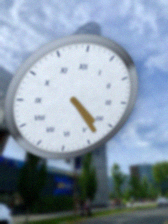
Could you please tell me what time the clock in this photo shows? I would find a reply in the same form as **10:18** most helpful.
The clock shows **4:23**
